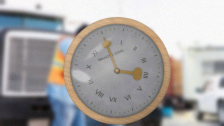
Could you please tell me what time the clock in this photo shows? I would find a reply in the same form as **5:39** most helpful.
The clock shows **4:00**
